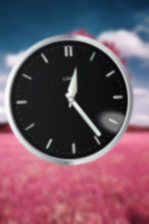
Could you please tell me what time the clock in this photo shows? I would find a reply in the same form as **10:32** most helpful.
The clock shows **12:24**
